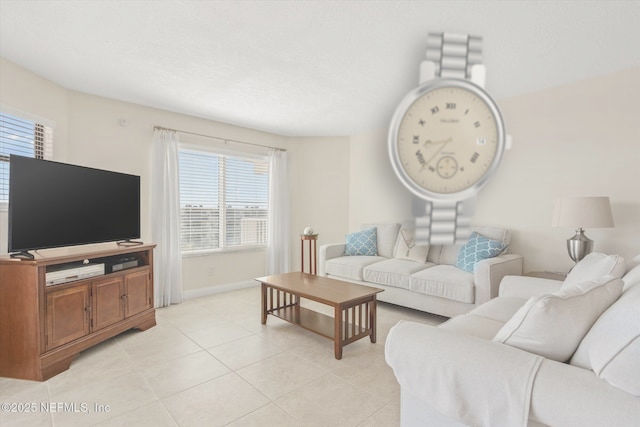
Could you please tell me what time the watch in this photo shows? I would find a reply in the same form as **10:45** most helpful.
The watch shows **8:37**
